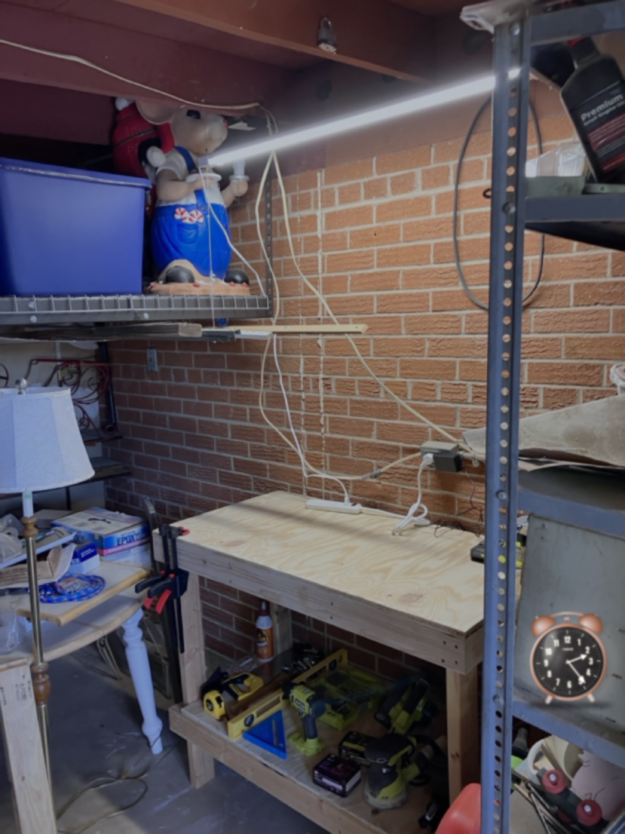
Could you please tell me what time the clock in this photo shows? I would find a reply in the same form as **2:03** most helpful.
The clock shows **2:24**
